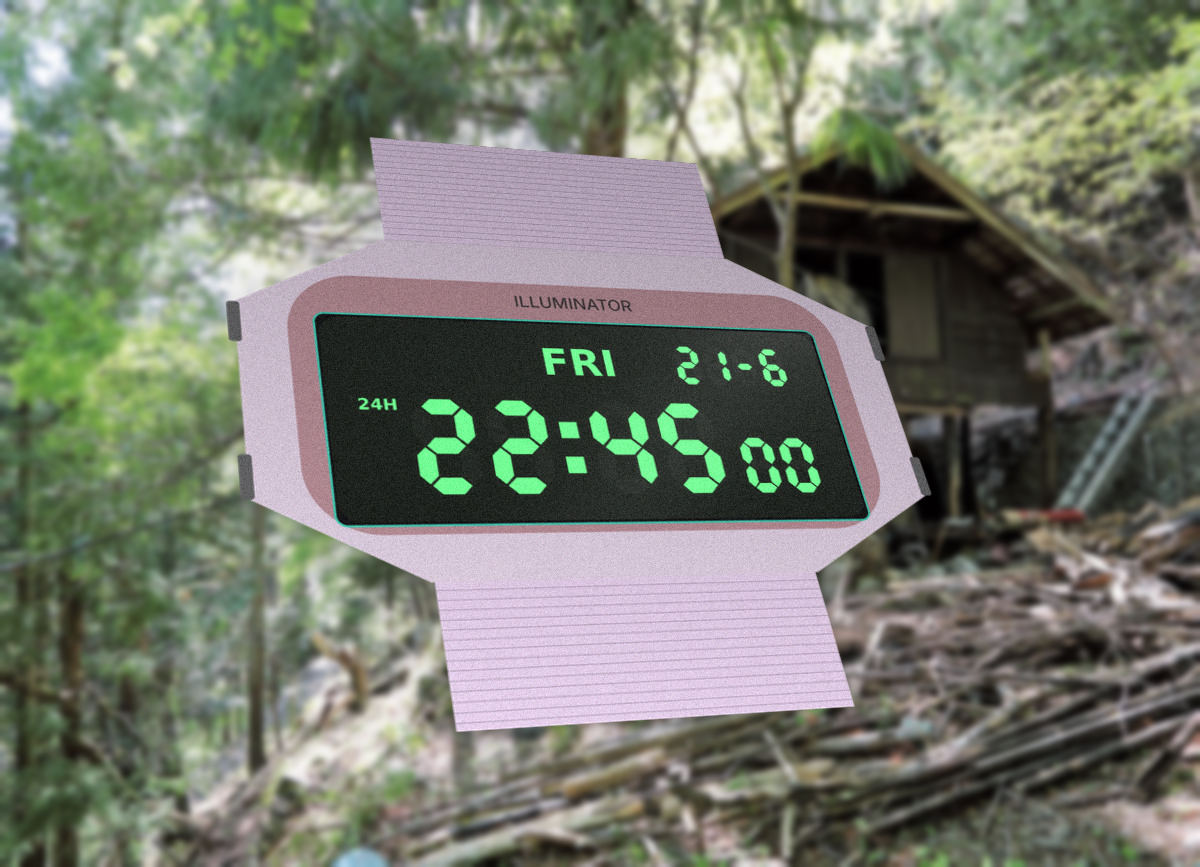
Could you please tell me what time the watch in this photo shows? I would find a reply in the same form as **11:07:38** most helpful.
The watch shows **22:45:00**
